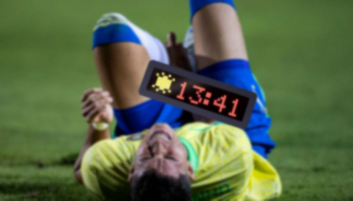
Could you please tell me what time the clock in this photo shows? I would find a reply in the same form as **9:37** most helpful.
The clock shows **13:41**
